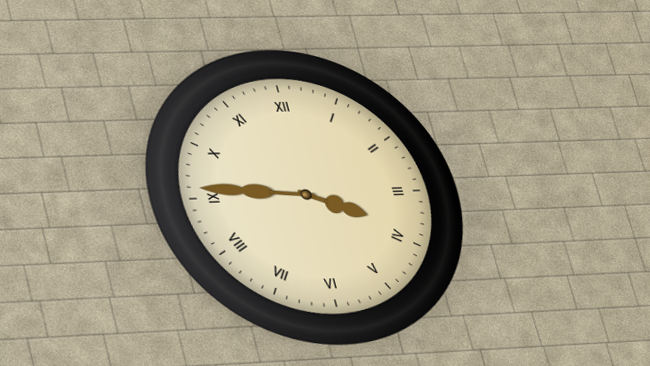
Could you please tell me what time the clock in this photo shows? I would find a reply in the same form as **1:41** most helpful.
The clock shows **3:46**
